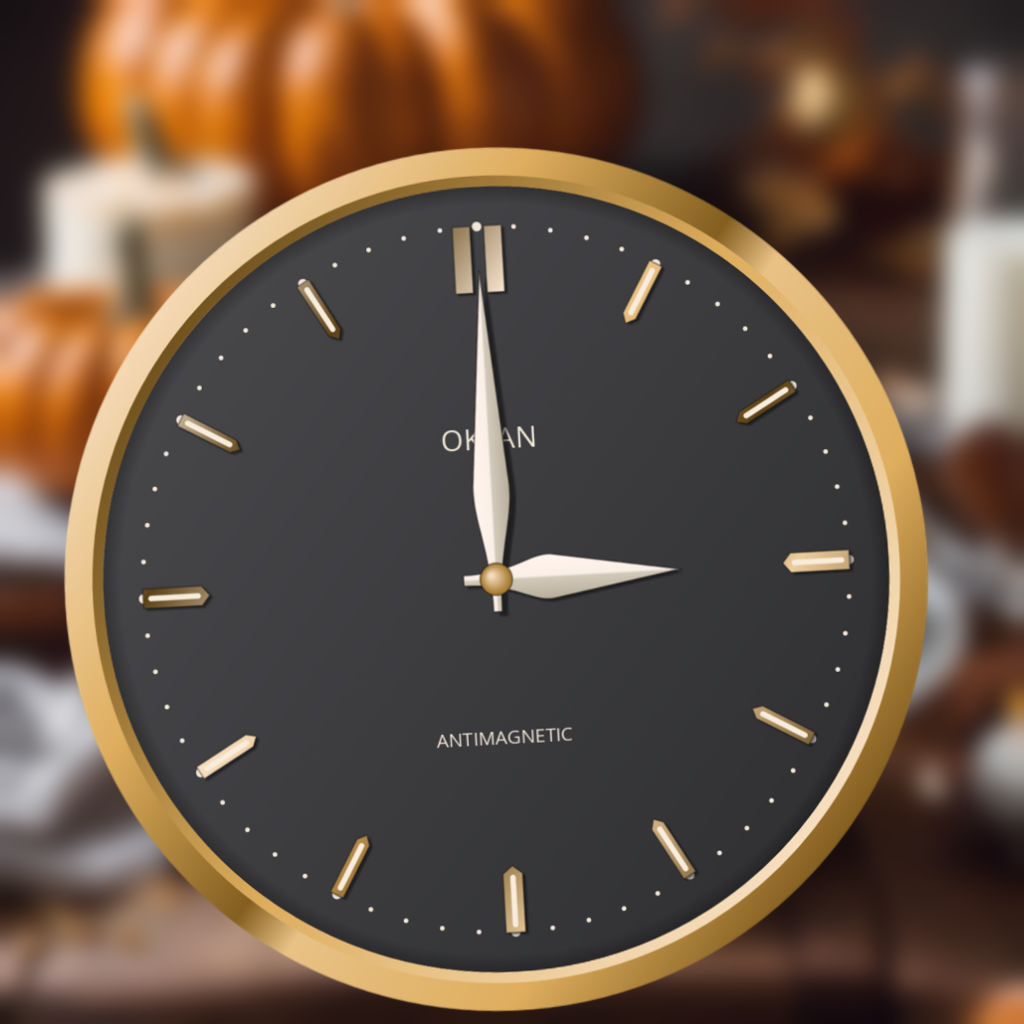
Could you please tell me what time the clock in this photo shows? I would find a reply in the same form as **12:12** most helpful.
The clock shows **3:00**
